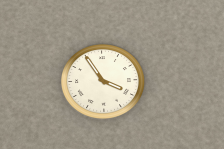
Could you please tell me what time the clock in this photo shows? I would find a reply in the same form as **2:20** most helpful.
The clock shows **3:55**
